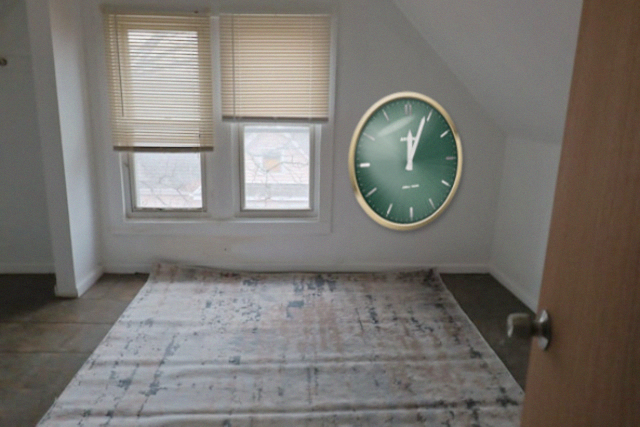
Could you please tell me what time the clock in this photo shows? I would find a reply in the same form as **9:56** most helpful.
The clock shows **12:04**
